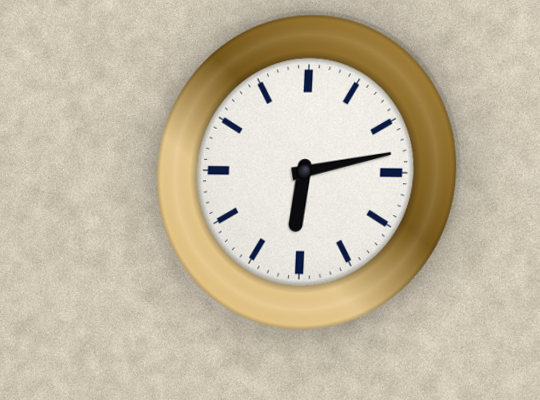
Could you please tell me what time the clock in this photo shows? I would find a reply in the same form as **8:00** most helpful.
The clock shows **6:13**
